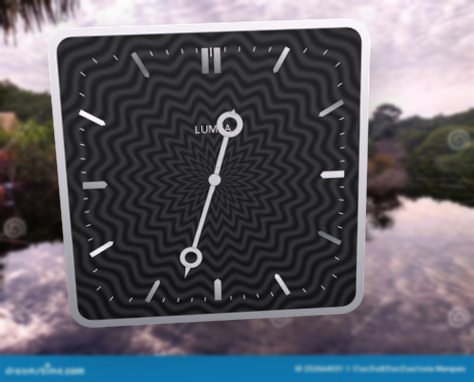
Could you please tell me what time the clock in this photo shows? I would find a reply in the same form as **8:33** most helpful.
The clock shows **12:33**
